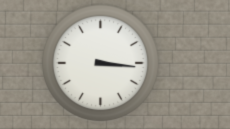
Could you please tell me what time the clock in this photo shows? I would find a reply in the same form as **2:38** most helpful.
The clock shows **3:16**
